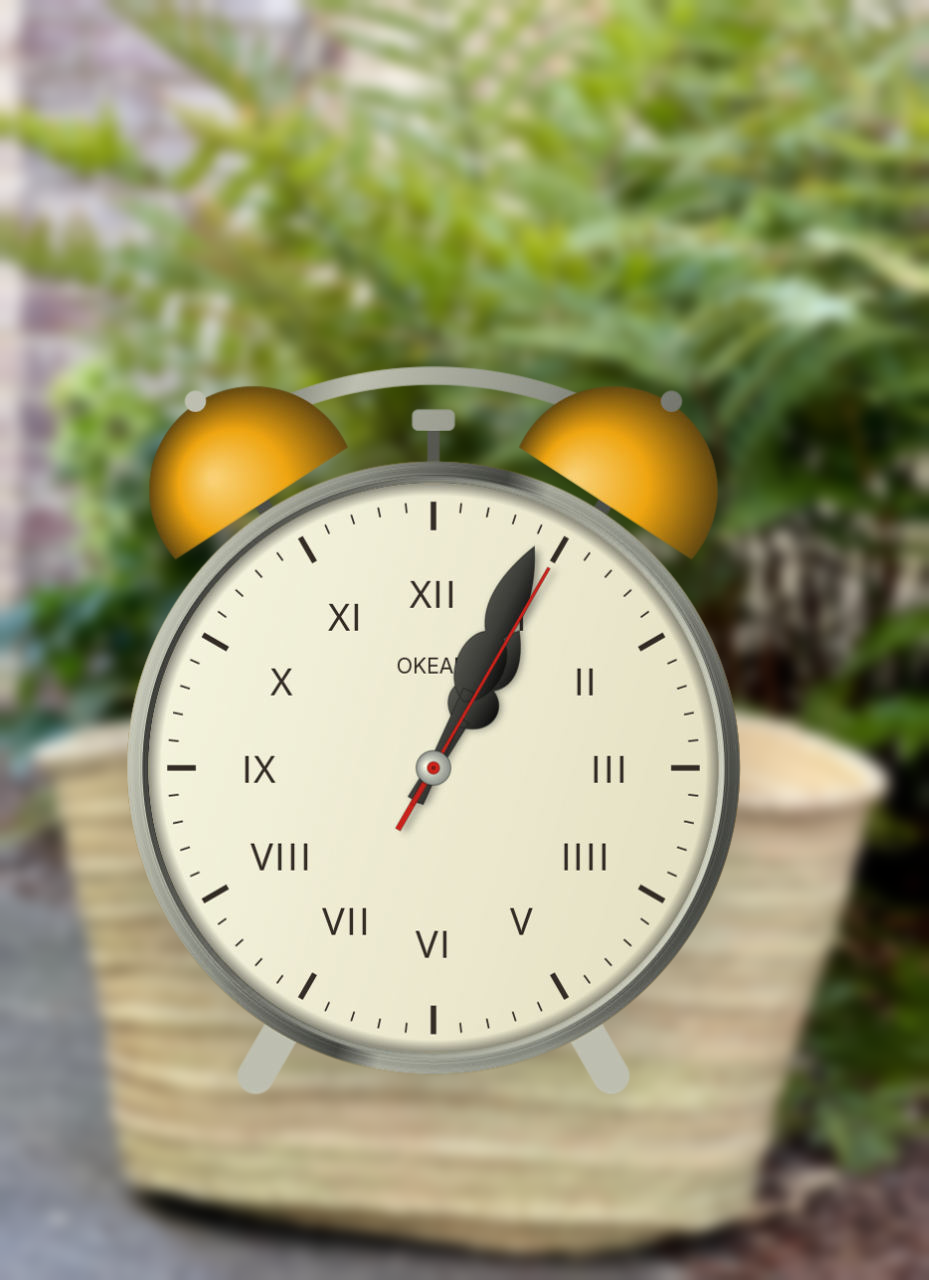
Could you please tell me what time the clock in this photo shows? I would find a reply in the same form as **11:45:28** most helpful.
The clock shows **1:04:05**
